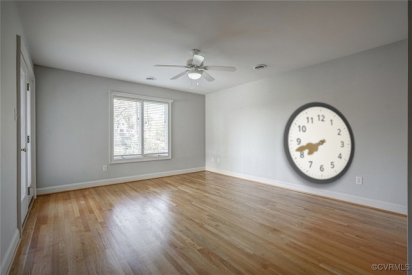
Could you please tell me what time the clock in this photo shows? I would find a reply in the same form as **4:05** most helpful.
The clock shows **7:42**
